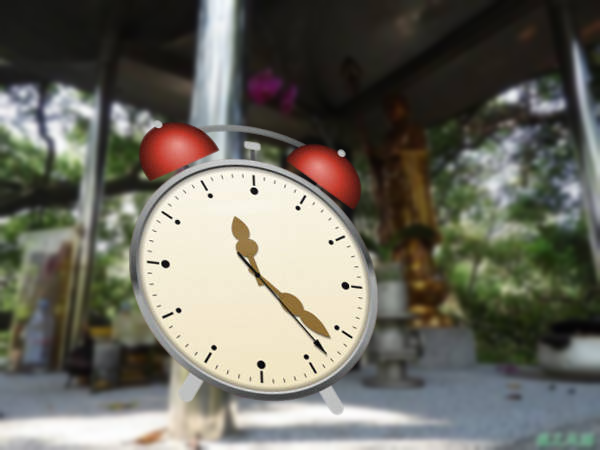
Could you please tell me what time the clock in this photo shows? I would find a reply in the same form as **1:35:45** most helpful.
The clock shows **11:21:23**
